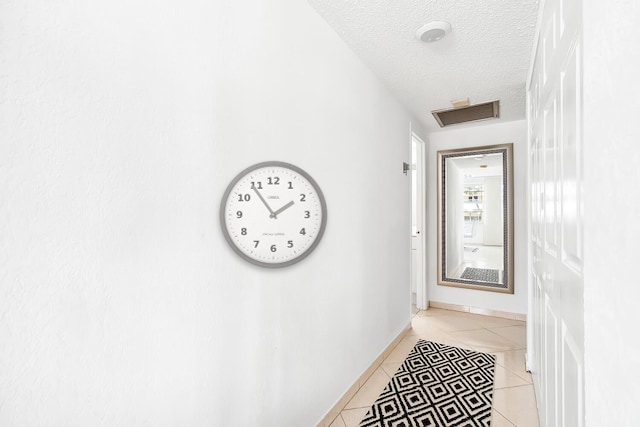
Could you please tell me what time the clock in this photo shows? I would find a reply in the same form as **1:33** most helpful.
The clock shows **1:54**
